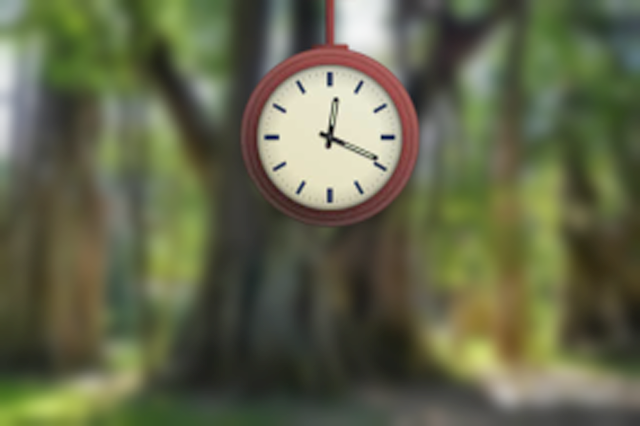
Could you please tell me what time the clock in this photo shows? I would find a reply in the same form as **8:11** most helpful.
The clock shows **12:19**
